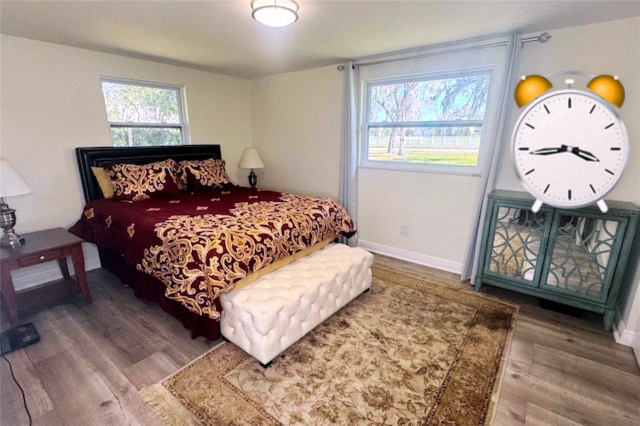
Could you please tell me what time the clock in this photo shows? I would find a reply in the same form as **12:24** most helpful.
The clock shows **3:44**
